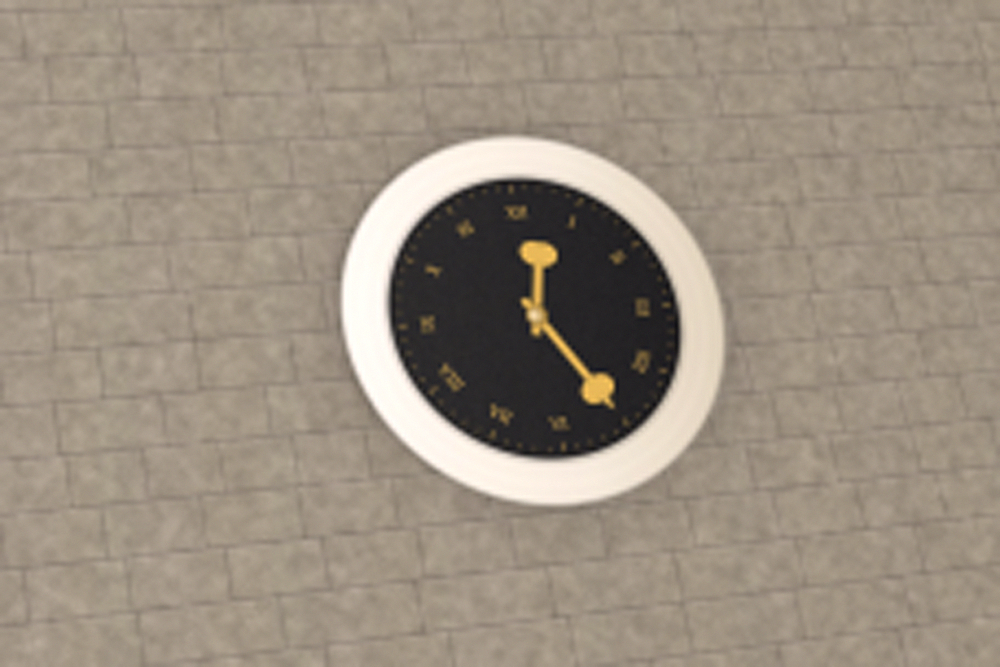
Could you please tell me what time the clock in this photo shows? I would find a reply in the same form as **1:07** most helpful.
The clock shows **12:25**
